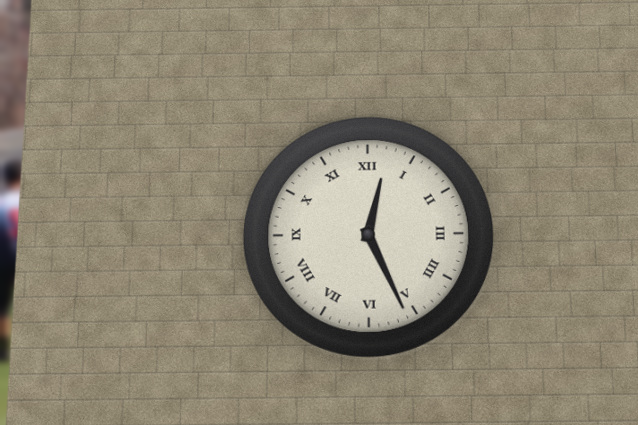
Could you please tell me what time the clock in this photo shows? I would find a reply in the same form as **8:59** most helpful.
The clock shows **12:26**
